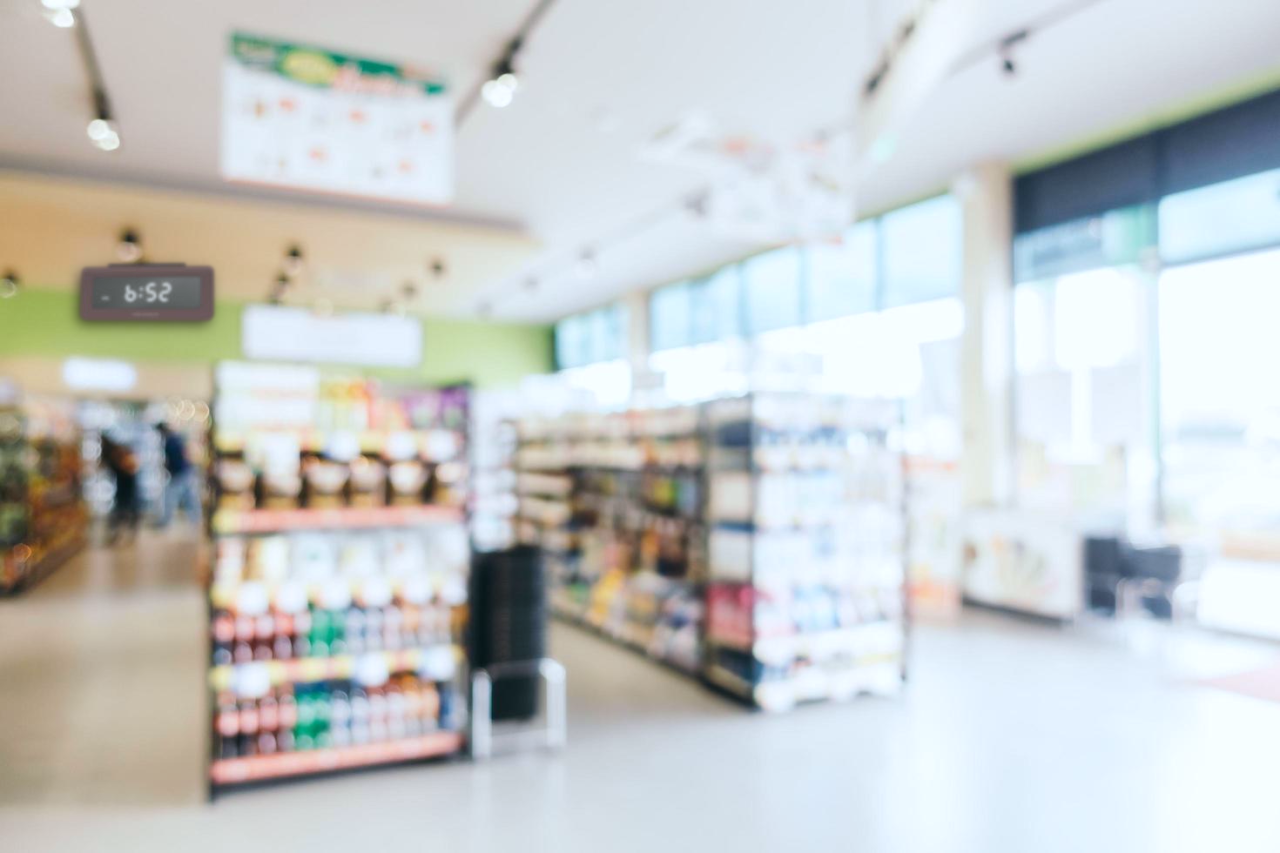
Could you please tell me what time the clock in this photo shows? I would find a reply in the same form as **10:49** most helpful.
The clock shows **6:52**
